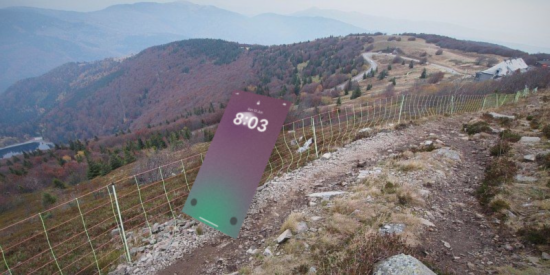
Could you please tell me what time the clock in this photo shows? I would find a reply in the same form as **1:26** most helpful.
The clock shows **8:03**
